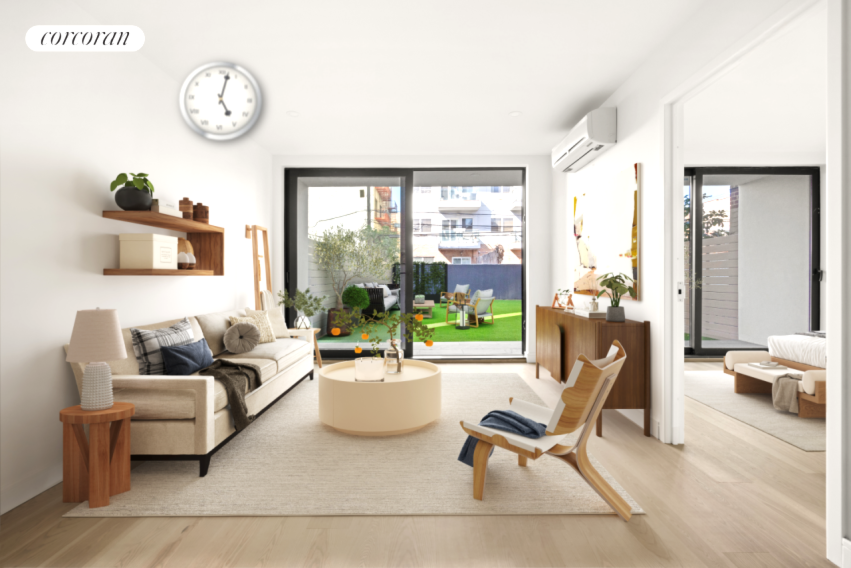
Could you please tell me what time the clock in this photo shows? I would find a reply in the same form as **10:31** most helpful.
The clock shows **5:02**
